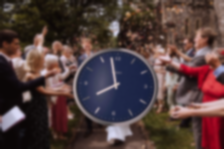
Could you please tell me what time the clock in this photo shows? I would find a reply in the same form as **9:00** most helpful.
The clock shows **7:58**
